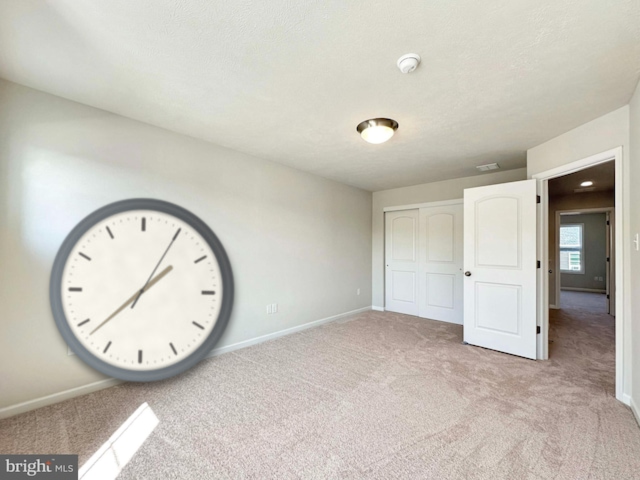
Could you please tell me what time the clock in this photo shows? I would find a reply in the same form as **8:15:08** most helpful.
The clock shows **1:38:05**
